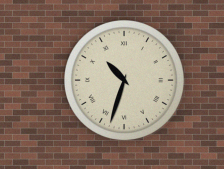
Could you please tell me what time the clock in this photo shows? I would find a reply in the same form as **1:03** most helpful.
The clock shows **10:33**
